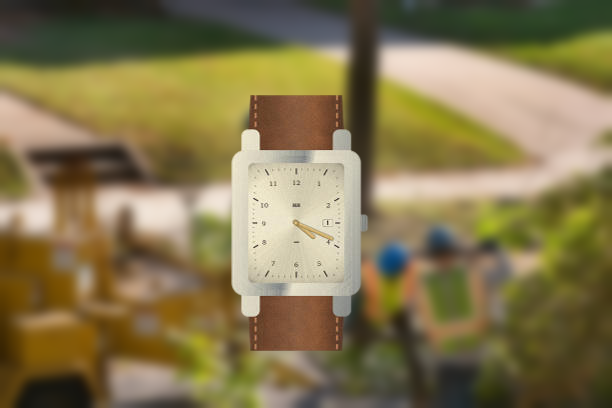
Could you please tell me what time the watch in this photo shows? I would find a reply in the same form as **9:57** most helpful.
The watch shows **4:19**
